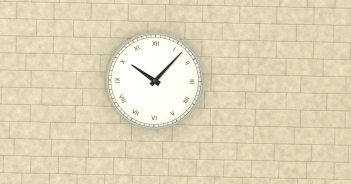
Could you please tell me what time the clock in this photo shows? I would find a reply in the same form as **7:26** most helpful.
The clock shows **10:07**
